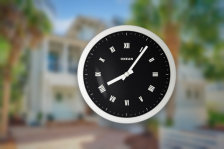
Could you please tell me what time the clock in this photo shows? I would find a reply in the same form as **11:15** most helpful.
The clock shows **8:06**
